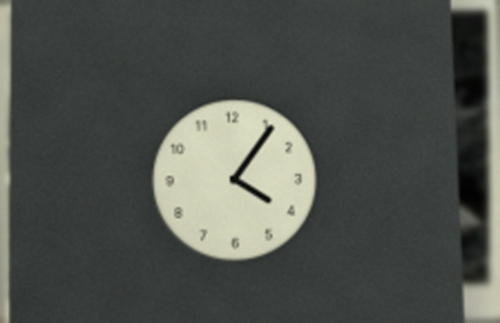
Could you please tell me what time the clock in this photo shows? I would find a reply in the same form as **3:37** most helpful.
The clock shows **4:06**
